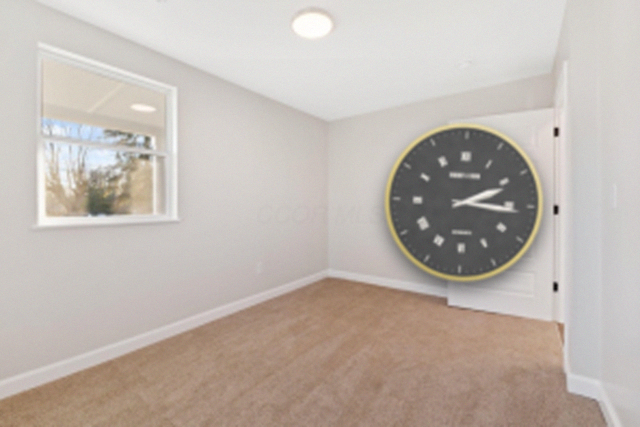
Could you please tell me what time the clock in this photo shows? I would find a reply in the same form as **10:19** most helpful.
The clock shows **2:16**
